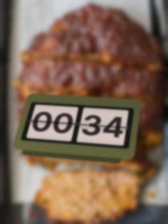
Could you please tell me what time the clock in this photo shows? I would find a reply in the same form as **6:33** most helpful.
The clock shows **0:34**
